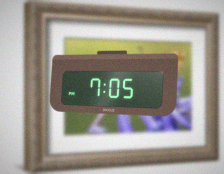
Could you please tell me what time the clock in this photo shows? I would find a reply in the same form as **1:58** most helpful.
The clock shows **7:05**
